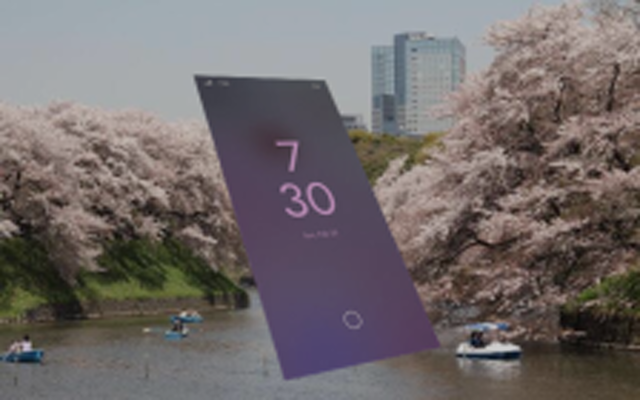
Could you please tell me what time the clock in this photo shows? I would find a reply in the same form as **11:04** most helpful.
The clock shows **7:30**
